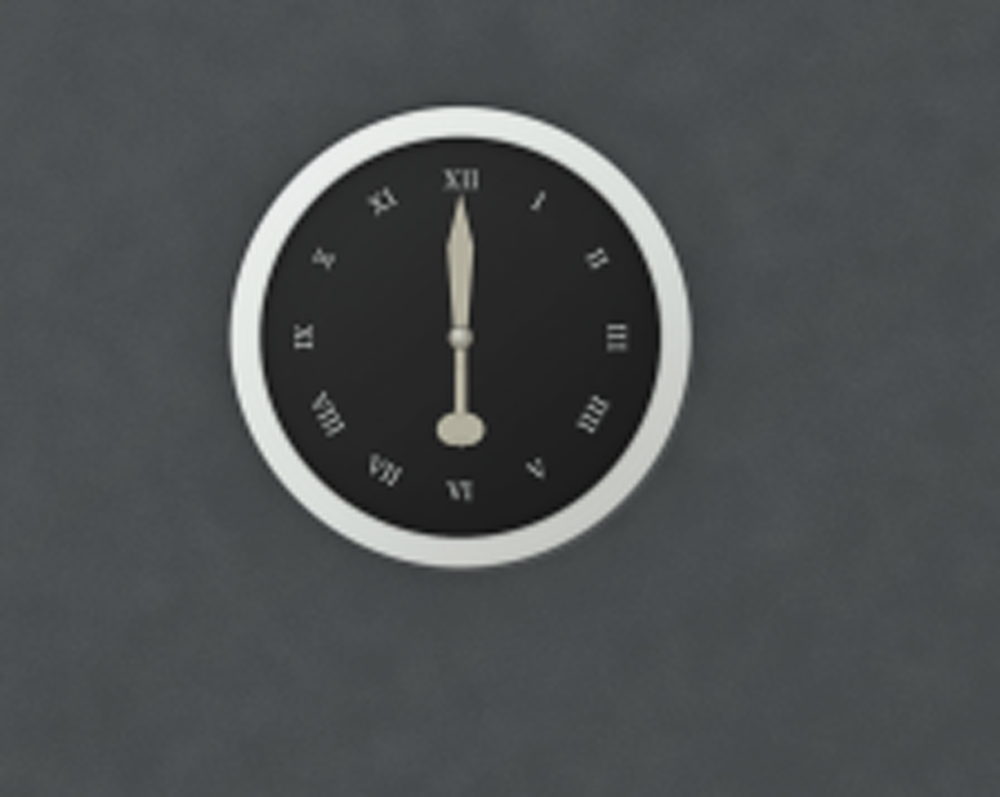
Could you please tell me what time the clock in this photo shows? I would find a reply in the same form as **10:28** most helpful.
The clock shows **6:00**
